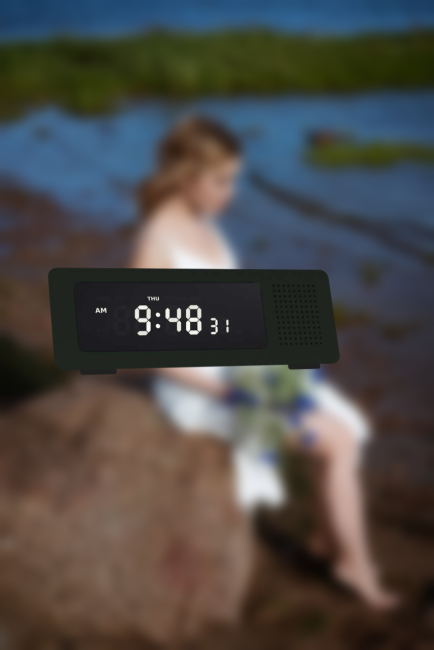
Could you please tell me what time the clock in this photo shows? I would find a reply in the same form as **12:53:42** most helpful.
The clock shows **9:48:31**
